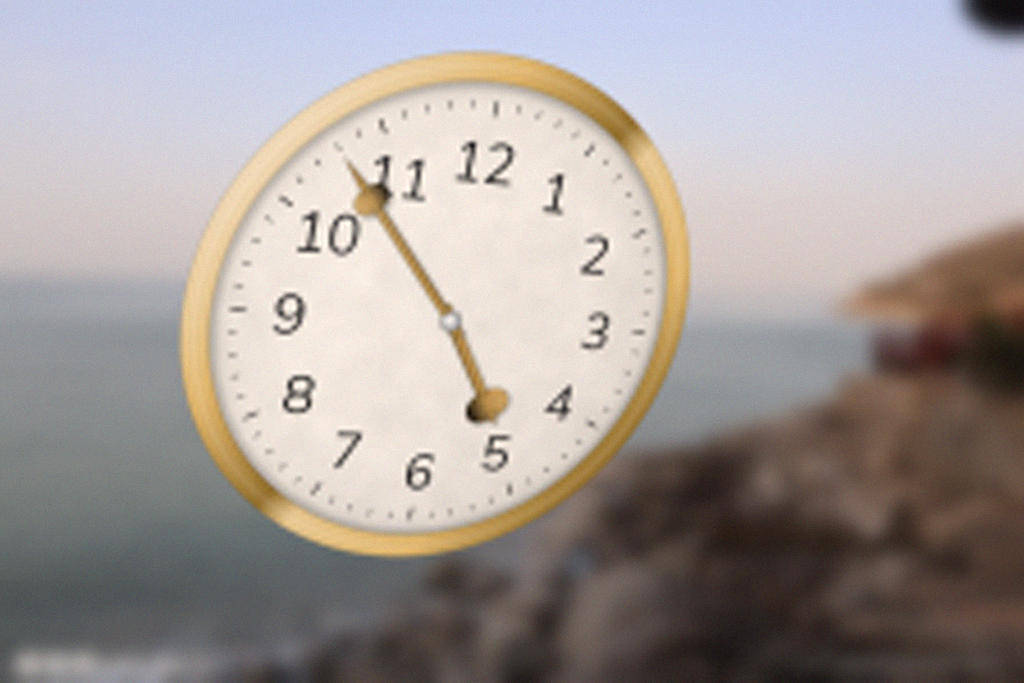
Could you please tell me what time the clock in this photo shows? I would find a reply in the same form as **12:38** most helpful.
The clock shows **4:53**
